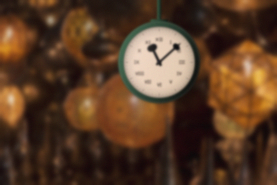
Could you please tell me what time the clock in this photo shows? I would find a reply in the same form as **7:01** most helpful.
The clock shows **11:08**
